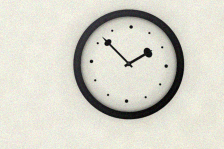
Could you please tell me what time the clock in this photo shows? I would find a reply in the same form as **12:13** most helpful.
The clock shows **1:52**
